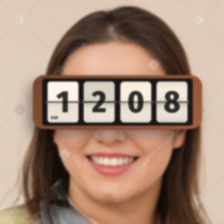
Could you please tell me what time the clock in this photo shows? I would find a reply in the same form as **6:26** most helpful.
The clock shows **12:08**
